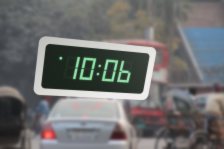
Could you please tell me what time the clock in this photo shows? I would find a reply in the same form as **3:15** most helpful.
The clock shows **10:06**
